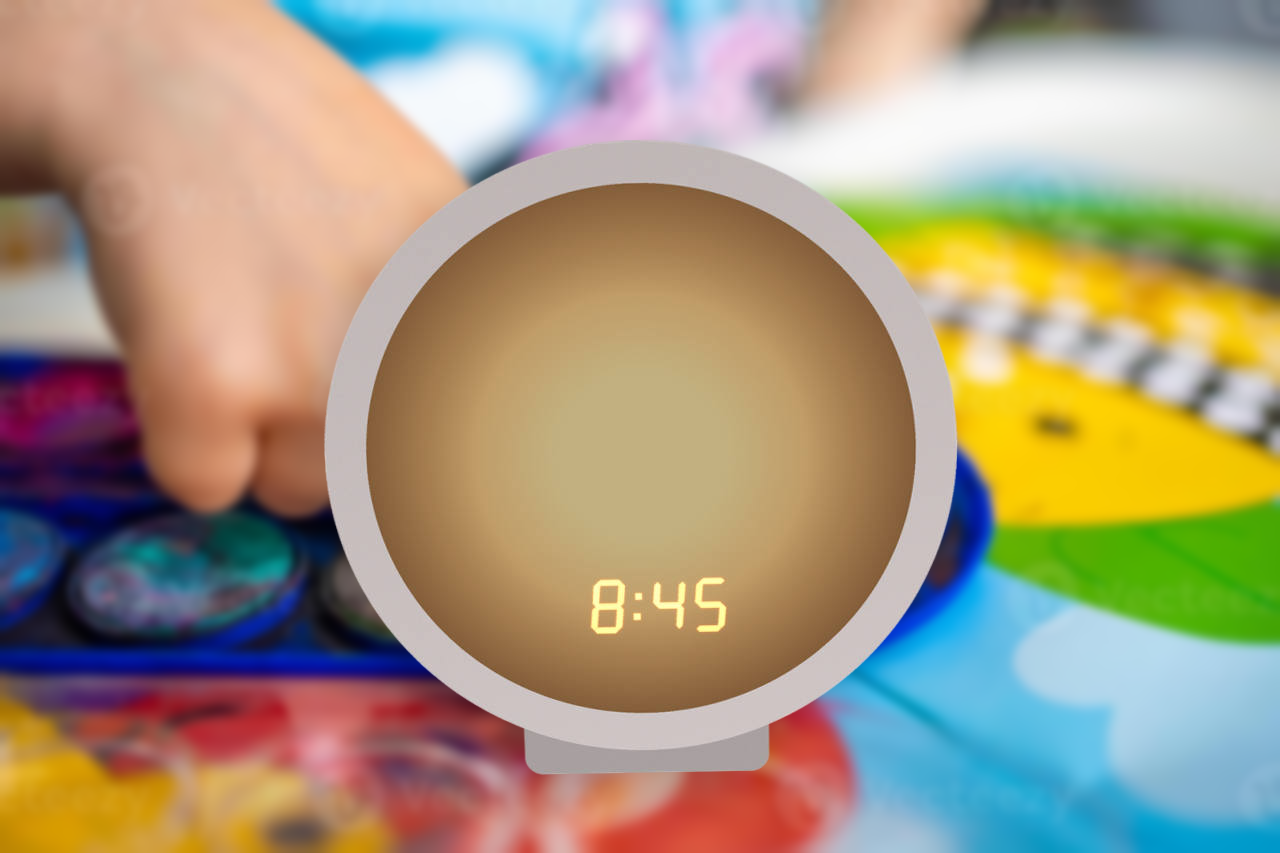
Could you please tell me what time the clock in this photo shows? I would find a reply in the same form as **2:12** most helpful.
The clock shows **8:45**
